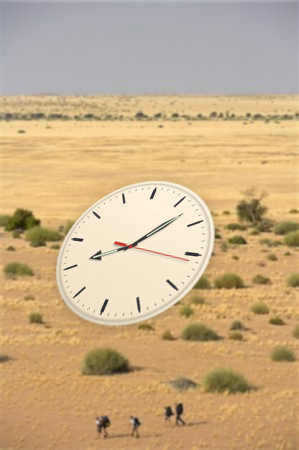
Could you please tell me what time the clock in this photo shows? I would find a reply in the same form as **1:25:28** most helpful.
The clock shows **8:07:16**
